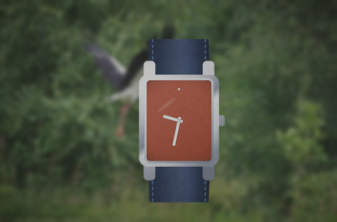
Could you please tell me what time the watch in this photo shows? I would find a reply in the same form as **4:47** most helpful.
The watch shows **9:32**
